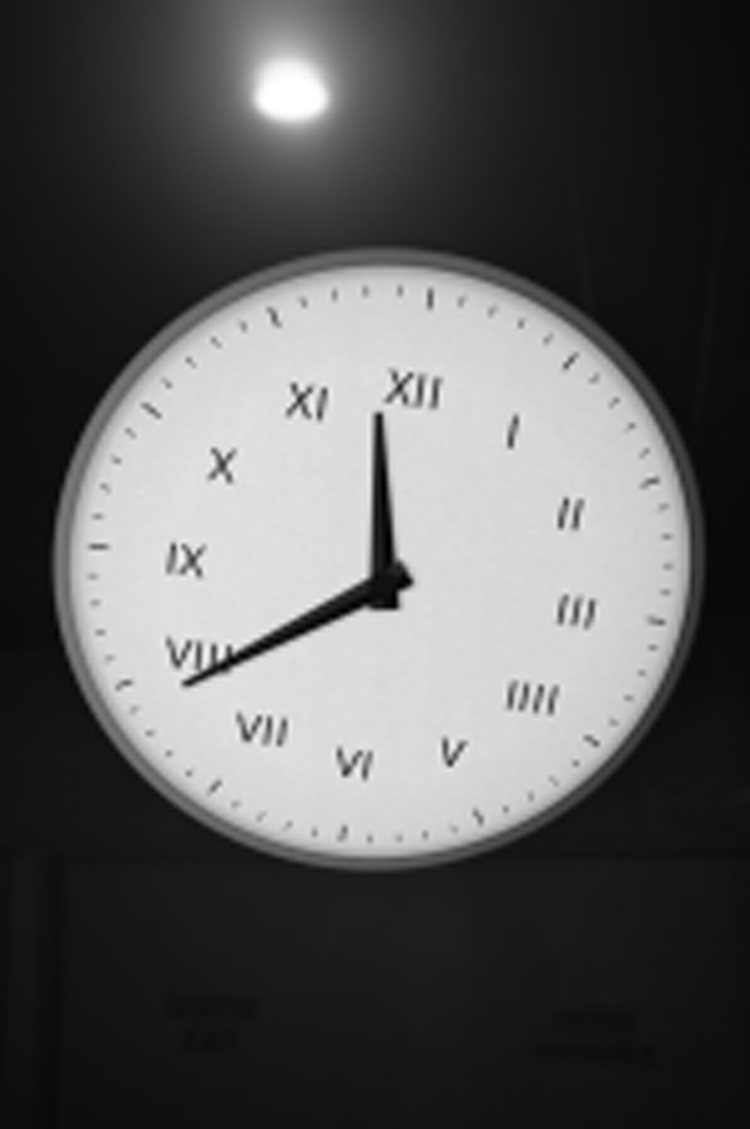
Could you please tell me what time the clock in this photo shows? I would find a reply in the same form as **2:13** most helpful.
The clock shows **11:39**
